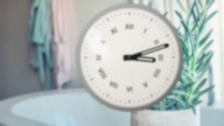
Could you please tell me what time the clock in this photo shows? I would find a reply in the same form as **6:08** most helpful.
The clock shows **3:12**
